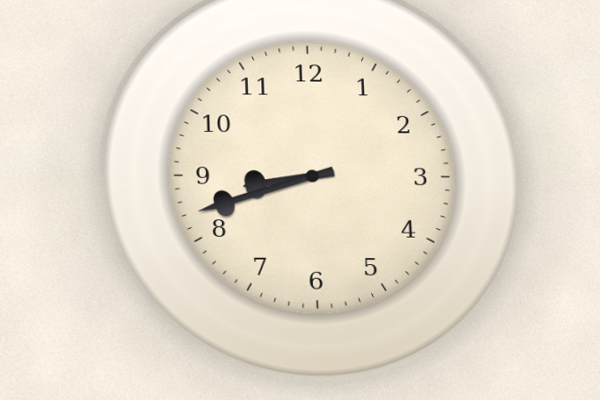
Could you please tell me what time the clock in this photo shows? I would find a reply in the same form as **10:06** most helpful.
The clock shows **8:42**
